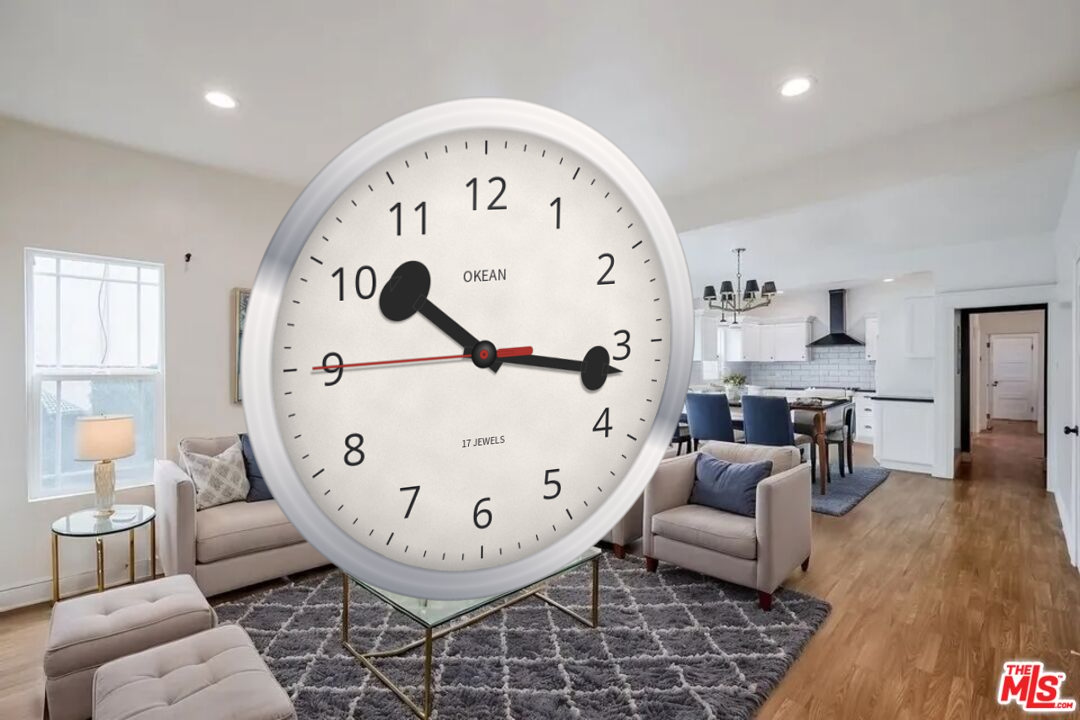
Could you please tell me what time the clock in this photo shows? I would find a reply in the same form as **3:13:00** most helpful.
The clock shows **10:16:45**
